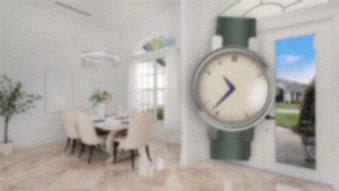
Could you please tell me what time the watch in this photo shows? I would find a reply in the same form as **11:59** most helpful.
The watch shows **10:37**
